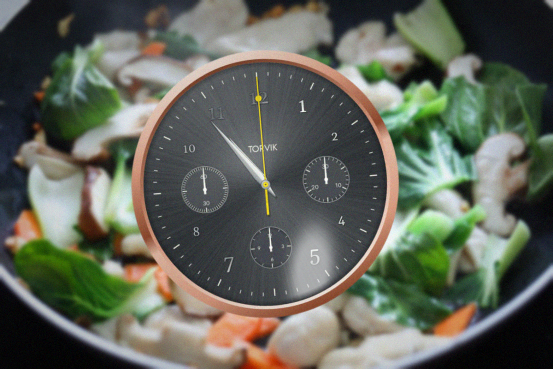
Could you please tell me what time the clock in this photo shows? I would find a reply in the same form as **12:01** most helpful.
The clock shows **10:54**
